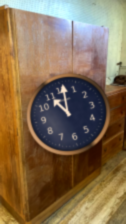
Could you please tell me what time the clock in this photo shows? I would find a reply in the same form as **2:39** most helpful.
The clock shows **11:01**
